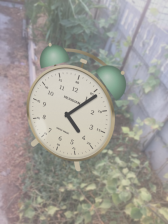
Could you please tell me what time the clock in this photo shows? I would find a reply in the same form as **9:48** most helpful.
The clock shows **4:06**
